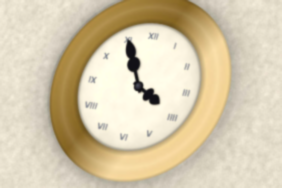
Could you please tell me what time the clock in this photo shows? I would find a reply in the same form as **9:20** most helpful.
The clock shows **3:55**
